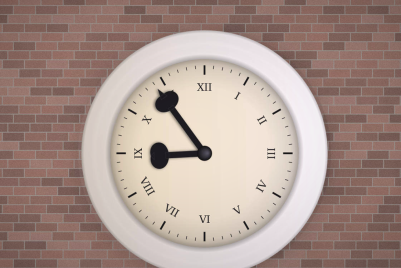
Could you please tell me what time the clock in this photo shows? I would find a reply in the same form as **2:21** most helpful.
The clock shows **8:54**
